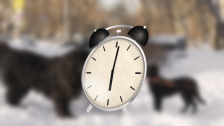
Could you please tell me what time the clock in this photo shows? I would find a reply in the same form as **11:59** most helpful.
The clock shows **6:01**
